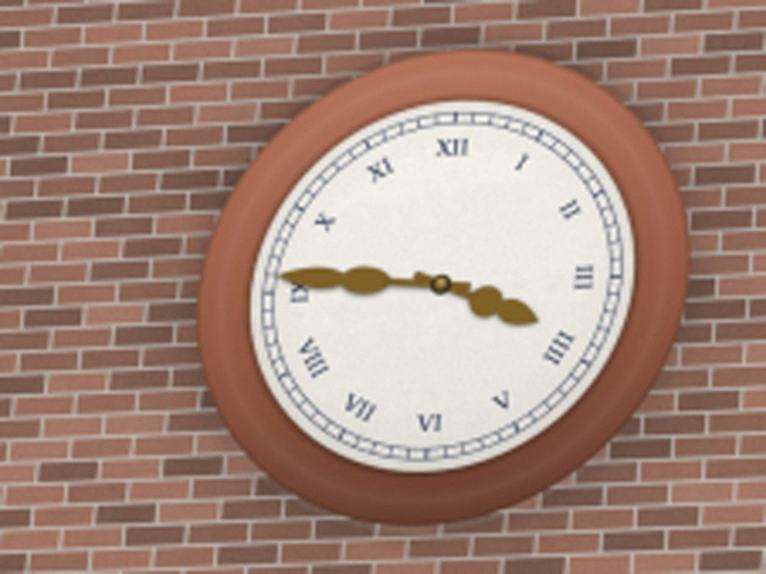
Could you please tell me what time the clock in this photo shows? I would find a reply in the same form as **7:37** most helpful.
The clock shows **3:46**
